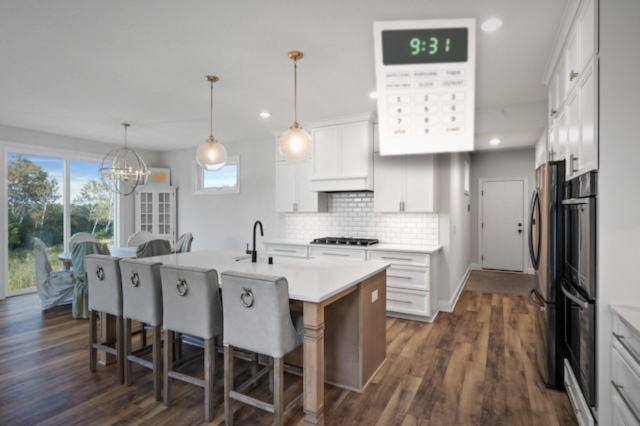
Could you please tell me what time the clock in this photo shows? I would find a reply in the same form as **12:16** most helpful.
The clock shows **9:31**
